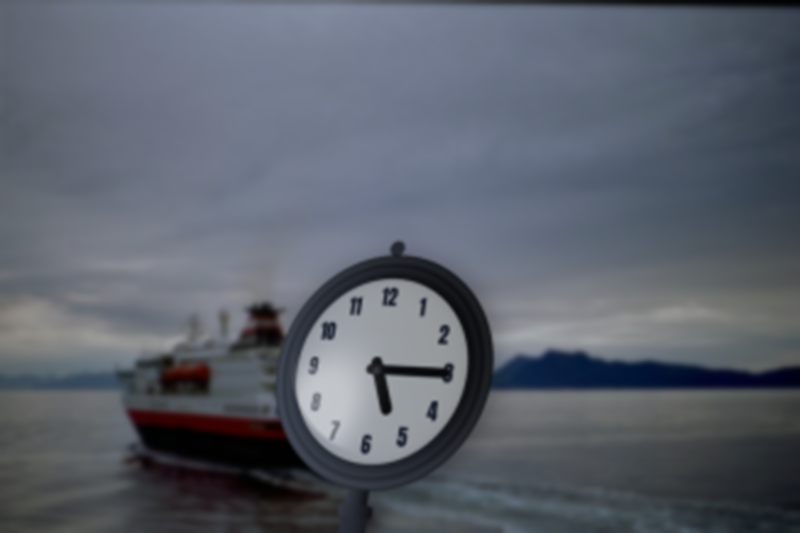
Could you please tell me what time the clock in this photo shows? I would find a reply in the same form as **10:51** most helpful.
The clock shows **5:15**
